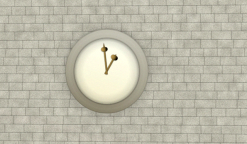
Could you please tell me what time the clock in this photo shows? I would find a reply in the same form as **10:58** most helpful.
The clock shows **12:59**
